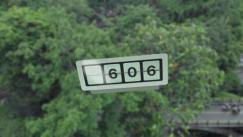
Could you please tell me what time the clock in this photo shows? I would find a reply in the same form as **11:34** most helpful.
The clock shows **6:06**
